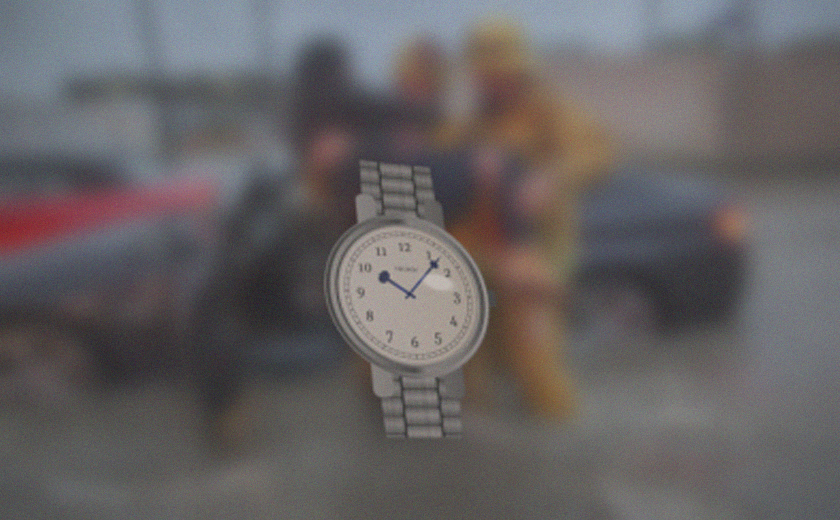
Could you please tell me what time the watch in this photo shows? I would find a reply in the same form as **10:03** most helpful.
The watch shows **10:07**
